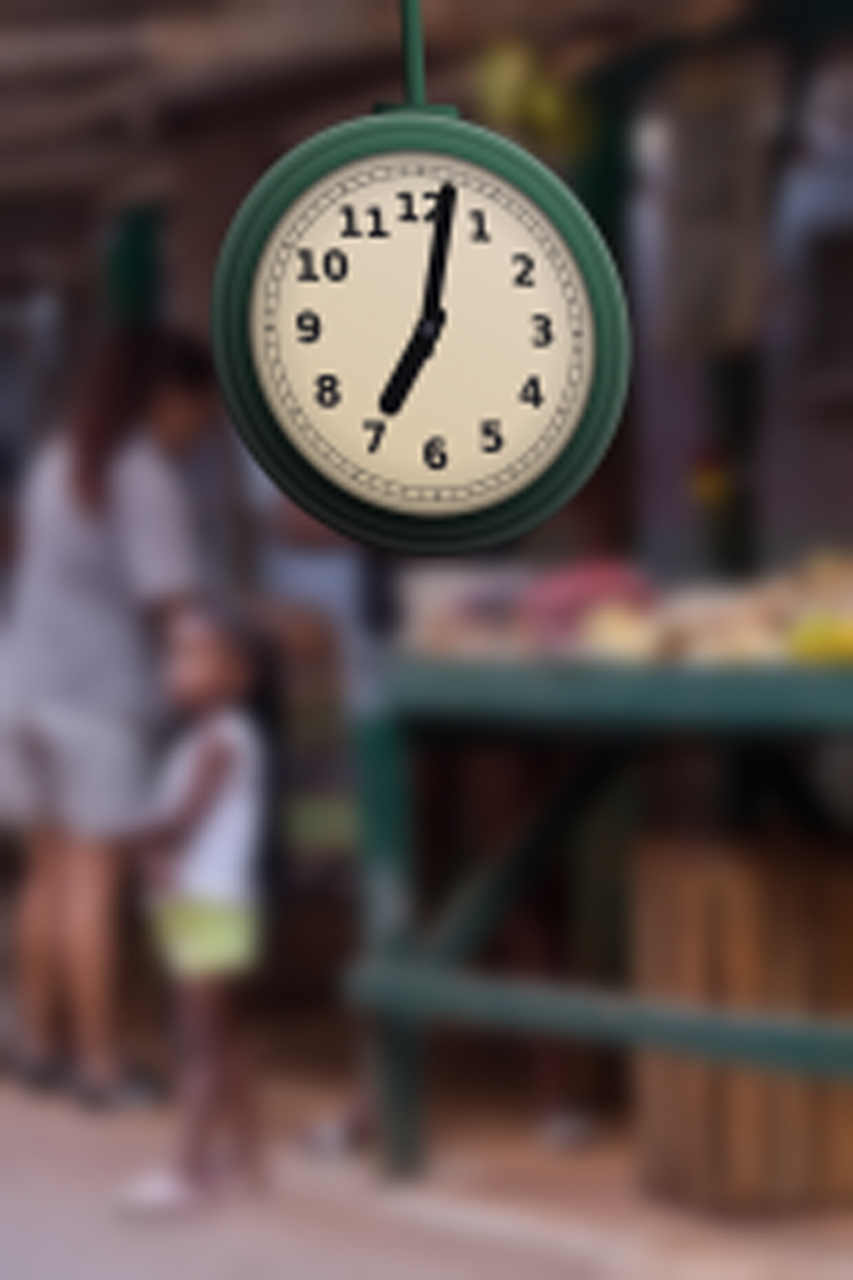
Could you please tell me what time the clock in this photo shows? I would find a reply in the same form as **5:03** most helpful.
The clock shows **7:02**
